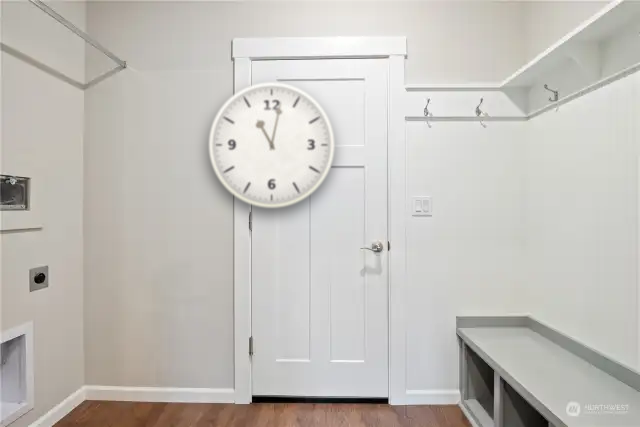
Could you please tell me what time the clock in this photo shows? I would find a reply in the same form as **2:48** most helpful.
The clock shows **11:02**
